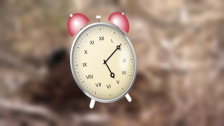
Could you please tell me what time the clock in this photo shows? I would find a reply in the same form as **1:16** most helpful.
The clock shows **5:09**
